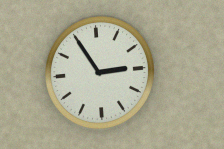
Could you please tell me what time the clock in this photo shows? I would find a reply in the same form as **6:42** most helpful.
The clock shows **2:55**
